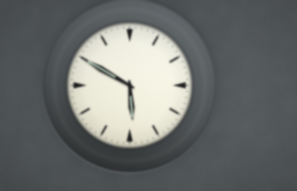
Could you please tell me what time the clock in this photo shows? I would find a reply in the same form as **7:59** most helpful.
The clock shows **5:50**
